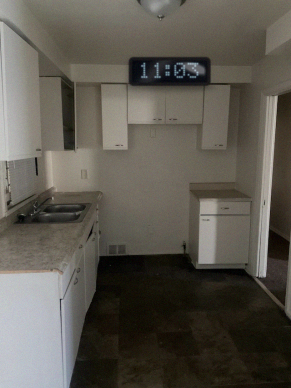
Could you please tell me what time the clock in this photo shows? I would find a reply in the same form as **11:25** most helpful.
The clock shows **11:03**
